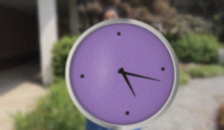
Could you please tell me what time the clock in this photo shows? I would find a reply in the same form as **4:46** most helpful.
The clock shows **5:18**
